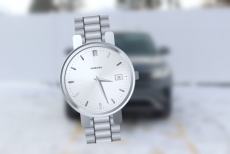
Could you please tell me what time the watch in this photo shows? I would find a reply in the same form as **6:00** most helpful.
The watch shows **3:27**
